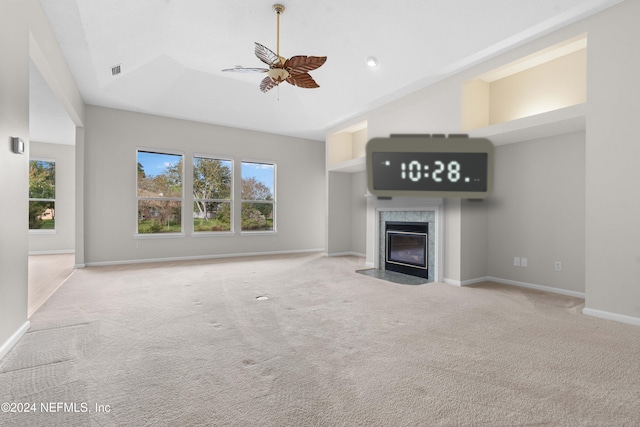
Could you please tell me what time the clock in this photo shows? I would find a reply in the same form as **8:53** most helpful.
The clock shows **10:28**
